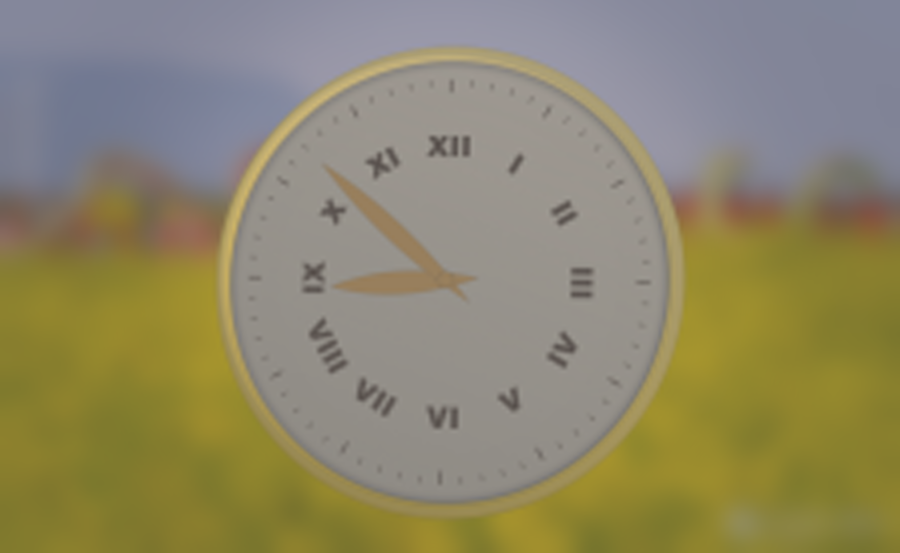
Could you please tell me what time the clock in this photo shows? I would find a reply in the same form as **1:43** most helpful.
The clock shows **8:52**
